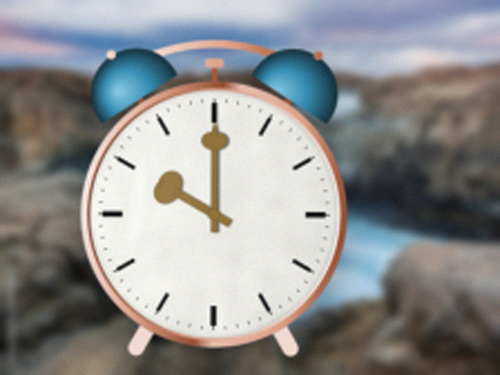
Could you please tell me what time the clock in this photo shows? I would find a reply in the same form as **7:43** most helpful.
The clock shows **10:00**
